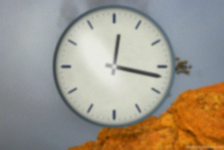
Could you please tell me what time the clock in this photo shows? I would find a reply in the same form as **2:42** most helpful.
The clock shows **12:17**
